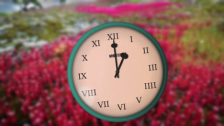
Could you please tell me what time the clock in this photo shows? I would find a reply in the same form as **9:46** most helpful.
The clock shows **1:00**
